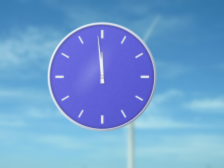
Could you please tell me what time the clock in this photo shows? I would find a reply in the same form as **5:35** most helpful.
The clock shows **11:59**
